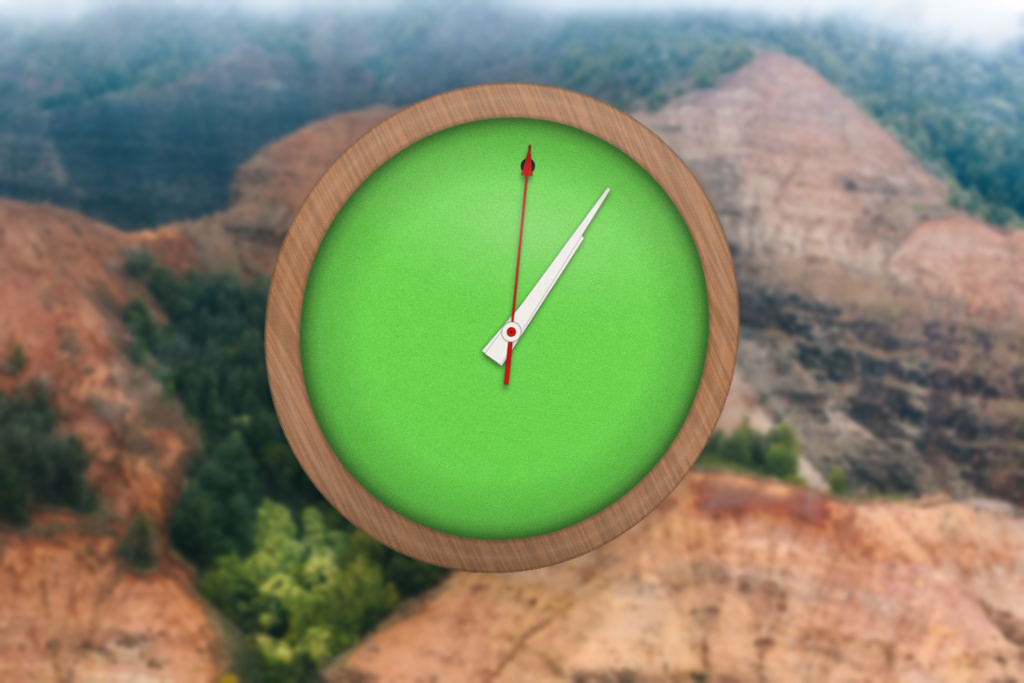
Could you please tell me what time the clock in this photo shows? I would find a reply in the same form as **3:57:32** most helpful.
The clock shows **1:05:00**
